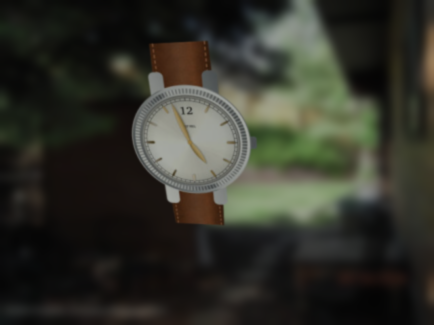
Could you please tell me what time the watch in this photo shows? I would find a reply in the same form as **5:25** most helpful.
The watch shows **4:57**
